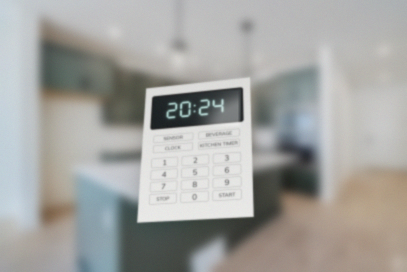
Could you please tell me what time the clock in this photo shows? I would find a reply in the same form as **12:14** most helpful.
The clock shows **20:24**
